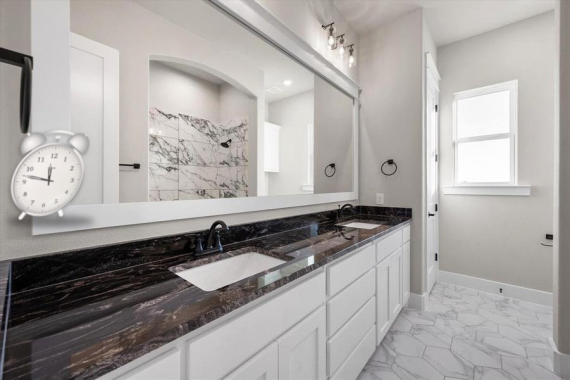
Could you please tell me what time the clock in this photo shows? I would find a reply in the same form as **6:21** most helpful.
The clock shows **11:47**
